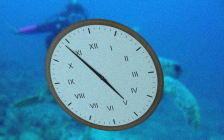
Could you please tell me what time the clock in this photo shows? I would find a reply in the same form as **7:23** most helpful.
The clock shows **4:54**
